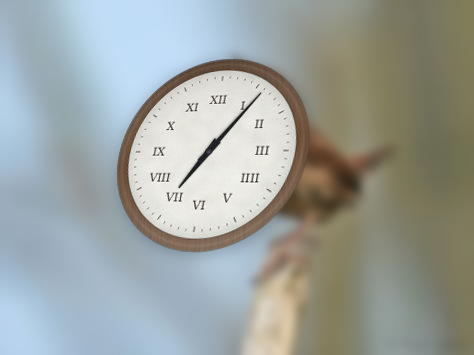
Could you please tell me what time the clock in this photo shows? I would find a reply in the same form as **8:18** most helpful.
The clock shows **7:06**
